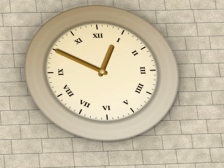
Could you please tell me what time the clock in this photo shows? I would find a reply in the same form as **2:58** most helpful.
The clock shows **12:50**
